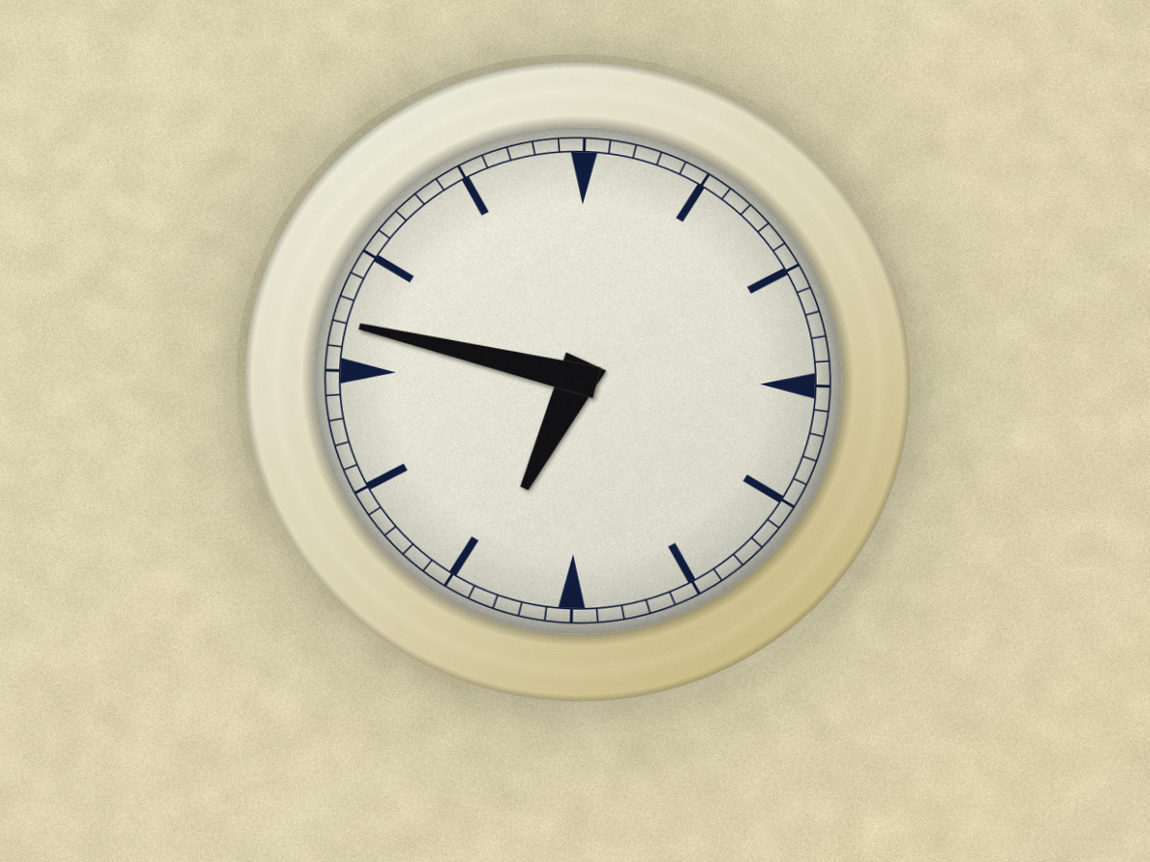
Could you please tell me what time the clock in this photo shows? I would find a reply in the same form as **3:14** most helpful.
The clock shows **6:47**
